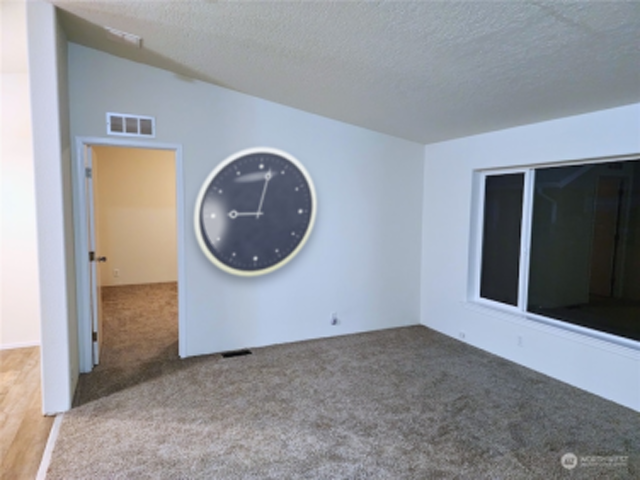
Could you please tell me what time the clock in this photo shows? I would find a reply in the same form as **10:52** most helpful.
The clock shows **9:02**
